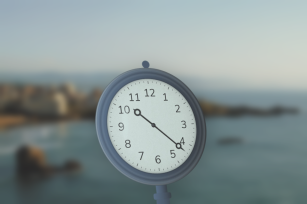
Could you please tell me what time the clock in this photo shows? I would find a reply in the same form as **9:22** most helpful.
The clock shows **10:22**
